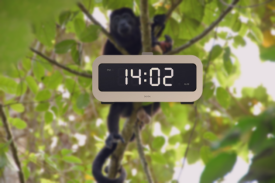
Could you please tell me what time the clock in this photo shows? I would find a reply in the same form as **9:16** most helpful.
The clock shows **14:02**
